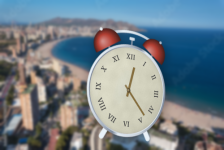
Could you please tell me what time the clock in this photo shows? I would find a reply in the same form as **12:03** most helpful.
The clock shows **12:23**
